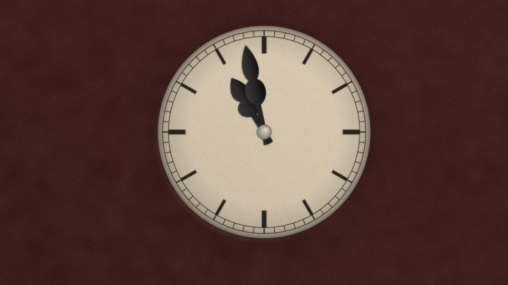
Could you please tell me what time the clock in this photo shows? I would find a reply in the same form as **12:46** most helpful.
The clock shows **10:58**
